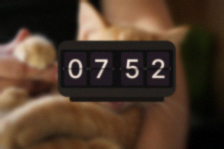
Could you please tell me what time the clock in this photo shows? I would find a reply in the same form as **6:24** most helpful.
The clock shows **7:52**
